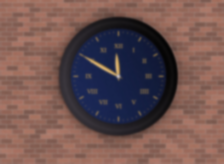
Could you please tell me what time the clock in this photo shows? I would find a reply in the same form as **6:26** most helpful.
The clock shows **11:50**
